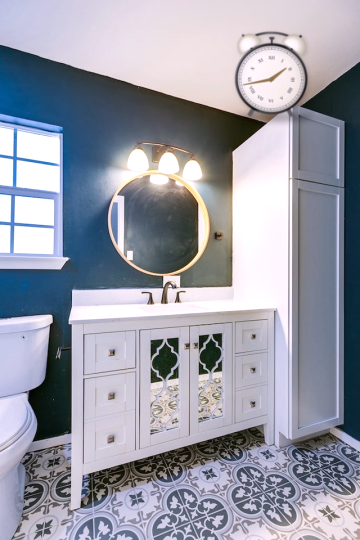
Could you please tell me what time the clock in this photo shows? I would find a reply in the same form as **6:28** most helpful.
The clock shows **1:43**
